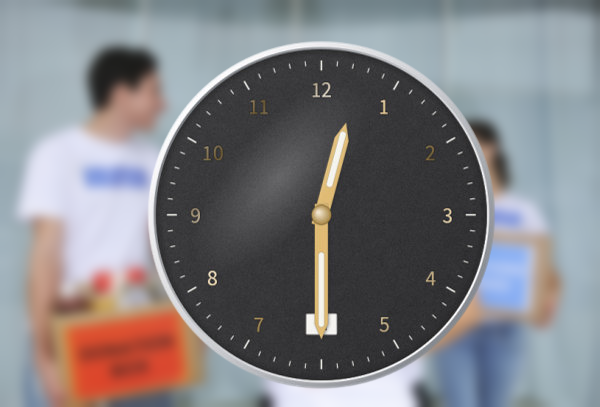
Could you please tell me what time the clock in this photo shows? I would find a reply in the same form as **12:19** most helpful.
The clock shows **12:30**
